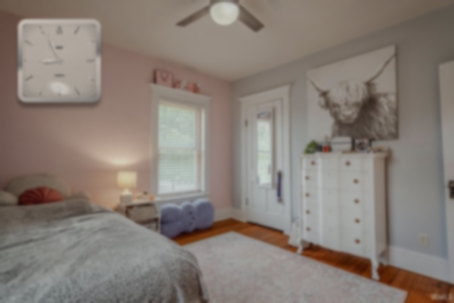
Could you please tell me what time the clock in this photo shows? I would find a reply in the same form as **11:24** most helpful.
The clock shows **8:56**
